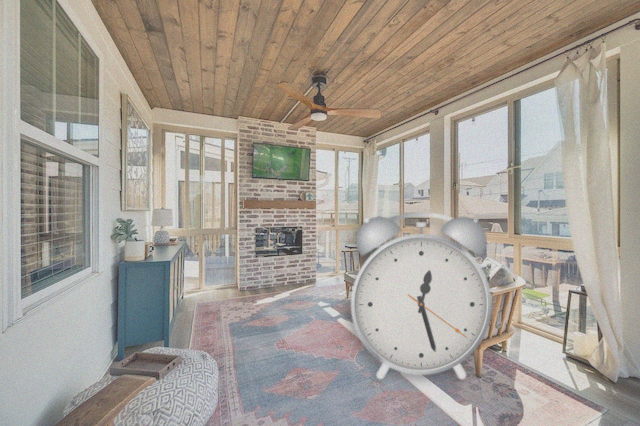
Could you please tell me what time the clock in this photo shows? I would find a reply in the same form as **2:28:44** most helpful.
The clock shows **12:27:21**
